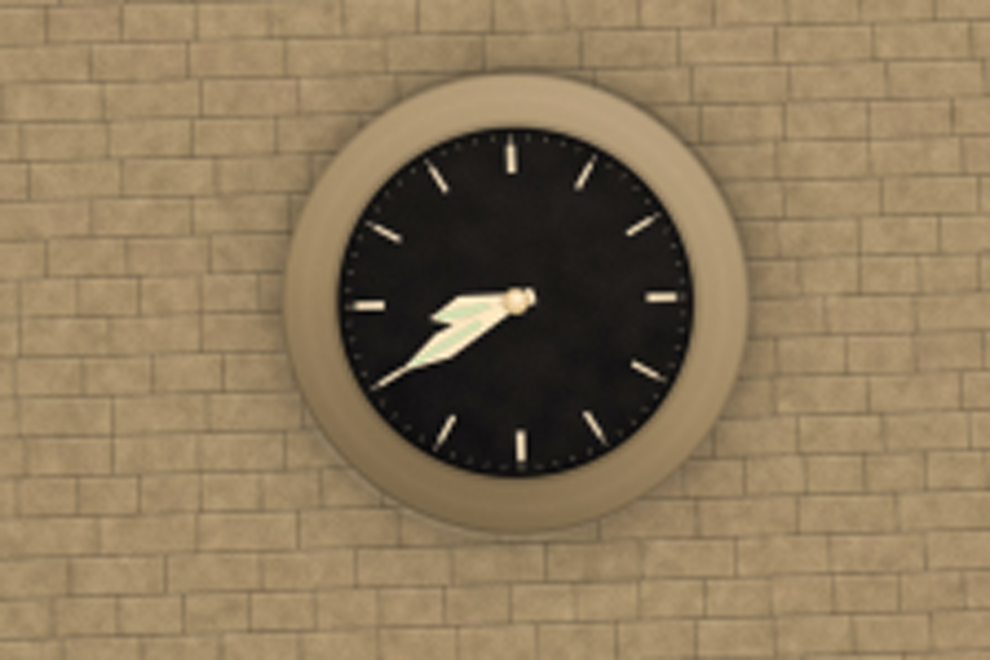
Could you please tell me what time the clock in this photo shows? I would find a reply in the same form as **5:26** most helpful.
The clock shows **8:40**
